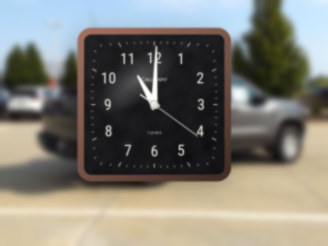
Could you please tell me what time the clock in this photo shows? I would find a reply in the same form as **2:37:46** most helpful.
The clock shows **11:00:21**
